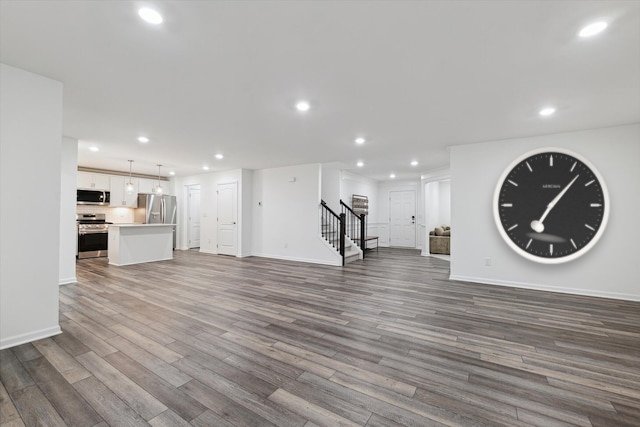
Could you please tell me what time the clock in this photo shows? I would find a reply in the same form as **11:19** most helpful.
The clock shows **7:07**
